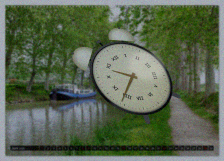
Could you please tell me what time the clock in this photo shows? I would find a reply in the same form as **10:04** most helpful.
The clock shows **10:41**
